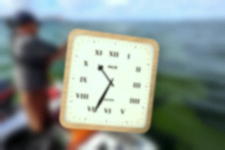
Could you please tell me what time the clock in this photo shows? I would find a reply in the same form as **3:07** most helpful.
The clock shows **10:34**
